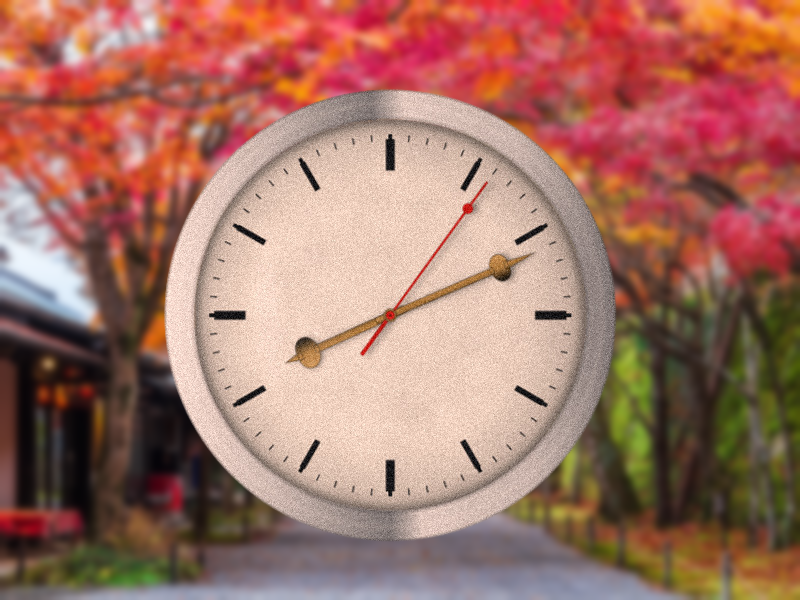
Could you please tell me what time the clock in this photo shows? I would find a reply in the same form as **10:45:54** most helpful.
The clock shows **8:11:06**
